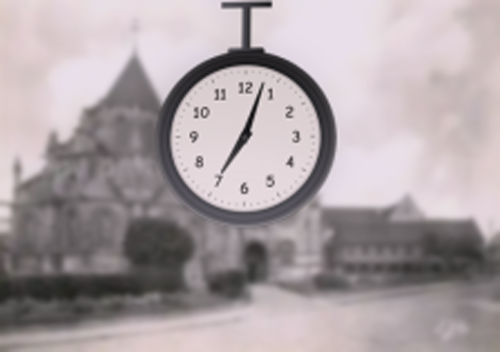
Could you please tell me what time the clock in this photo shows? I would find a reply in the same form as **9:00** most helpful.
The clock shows **7:03**
